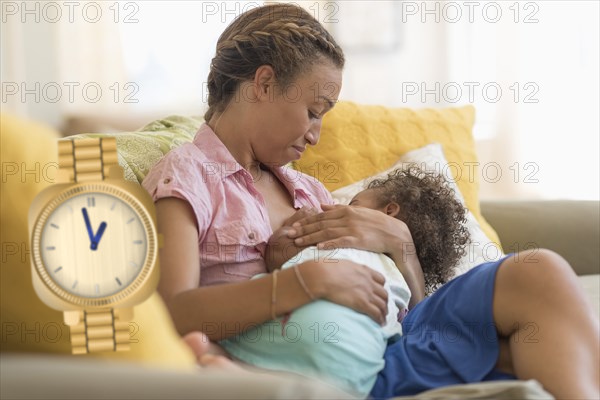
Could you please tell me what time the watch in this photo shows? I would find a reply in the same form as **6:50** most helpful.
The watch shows **12:58**
